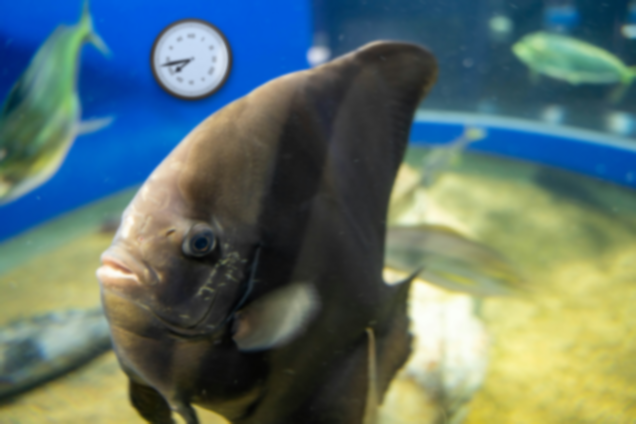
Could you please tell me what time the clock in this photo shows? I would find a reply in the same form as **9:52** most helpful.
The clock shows **7:43**
